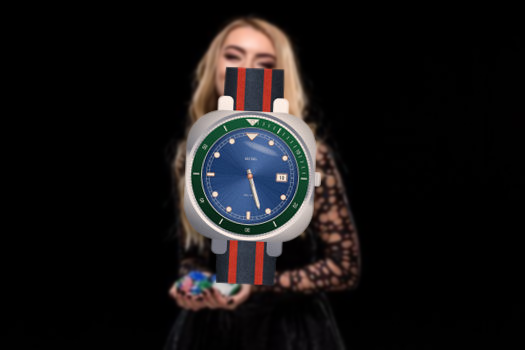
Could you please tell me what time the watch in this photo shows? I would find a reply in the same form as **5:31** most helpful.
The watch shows **5:27**
